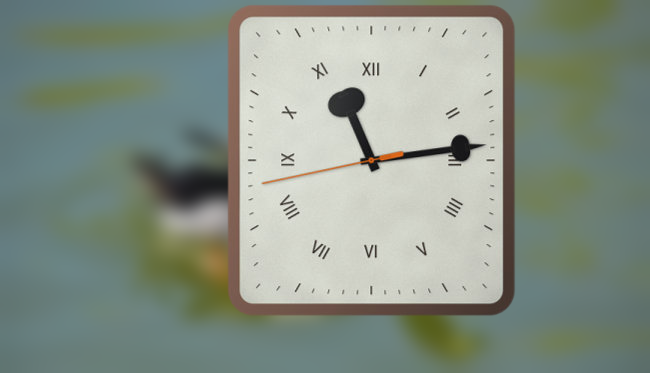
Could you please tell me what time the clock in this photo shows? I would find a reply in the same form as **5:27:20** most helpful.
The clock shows **11:13:43**
